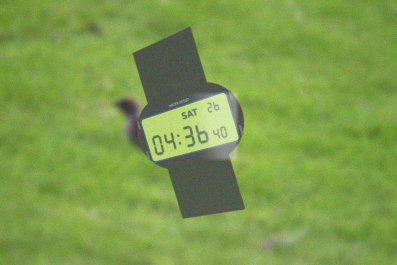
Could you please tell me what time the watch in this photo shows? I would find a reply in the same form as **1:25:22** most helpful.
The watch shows **4:36:40**
